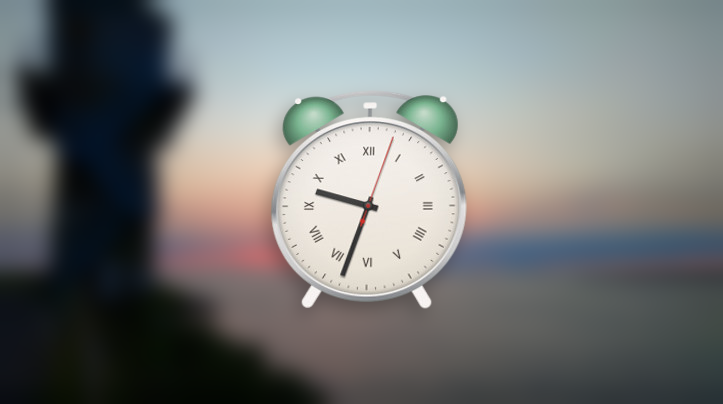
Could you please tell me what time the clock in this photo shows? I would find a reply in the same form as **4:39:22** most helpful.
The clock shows **9:33:03**
